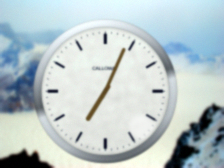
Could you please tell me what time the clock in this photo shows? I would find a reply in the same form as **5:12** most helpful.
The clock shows **7:04**
